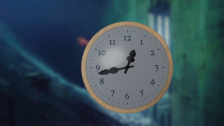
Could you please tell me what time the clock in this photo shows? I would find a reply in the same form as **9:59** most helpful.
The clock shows **12:43**
